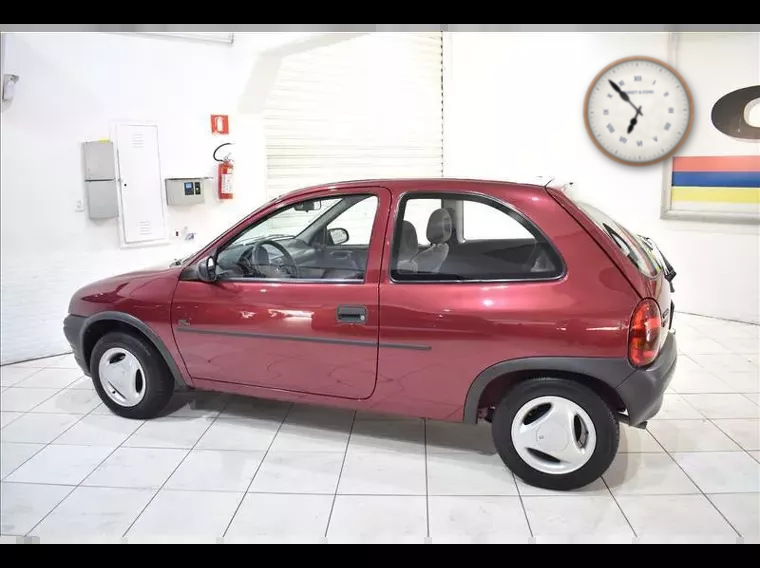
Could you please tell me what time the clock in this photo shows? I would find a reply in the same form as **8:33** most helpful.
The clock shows **6:53**
